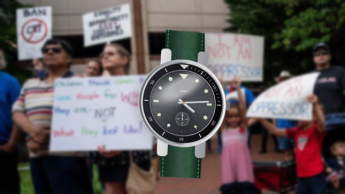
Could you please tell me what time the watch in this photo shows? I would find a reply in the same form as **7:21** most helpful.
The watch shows **4:14**
